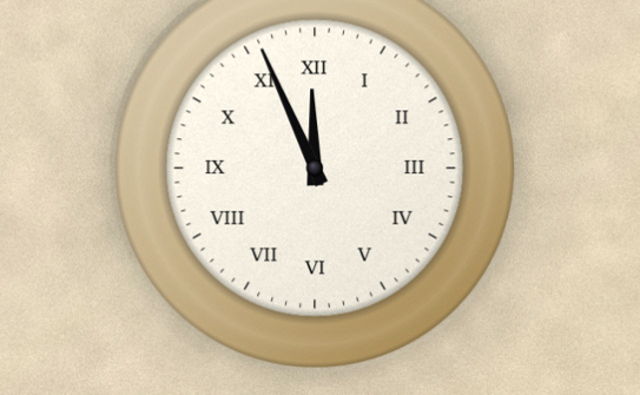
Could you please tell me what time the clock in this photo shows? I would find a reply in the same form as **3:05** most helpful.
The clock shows **11:56**
